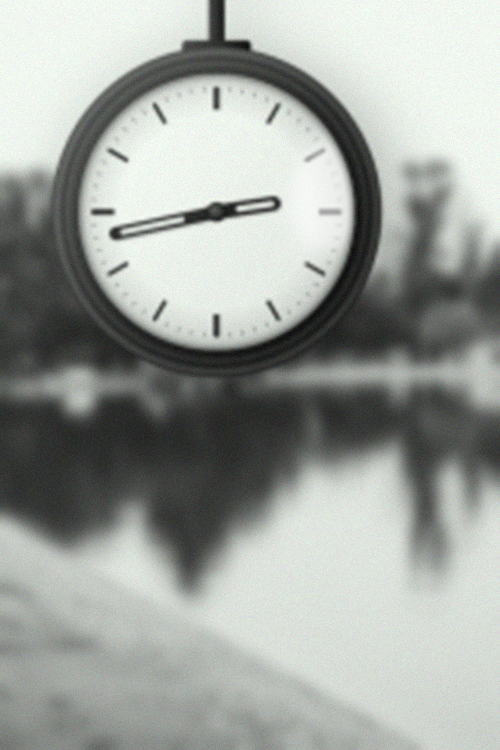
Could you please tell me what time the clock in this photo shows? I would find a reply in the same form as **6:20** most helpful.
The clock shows **2:43**
